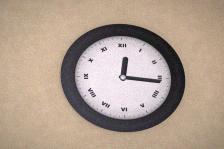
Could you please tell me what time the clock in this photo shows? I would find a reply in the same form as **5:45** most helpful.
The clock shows **12:16**
